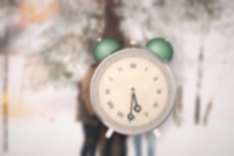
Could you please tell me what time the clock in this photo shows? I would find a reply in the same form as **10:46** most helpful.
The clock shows **5:31**
